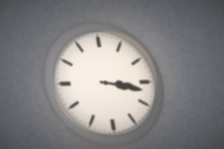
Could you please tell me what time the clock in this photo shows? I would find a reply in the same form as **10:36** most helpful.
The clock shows **3:17**
